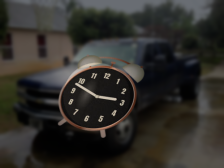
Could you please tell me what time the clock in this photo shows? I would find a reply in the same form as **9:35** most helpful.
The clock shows **2:48**
